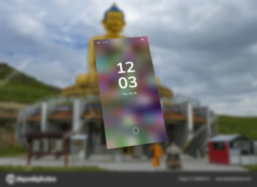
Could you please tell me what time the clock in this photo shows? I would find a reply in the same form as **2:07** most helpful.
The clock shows **12:03**
